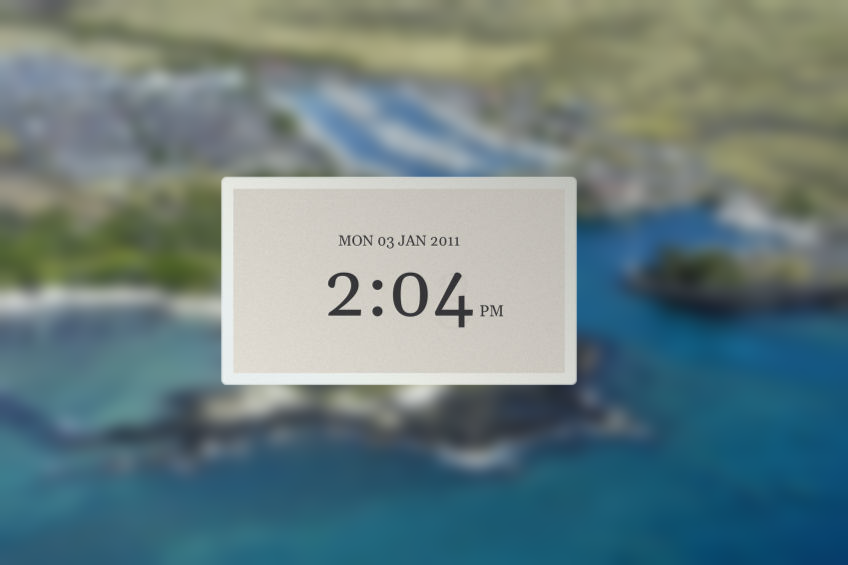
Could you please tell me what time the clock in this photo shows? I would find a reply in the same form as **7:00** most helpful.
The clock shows **2:04**
